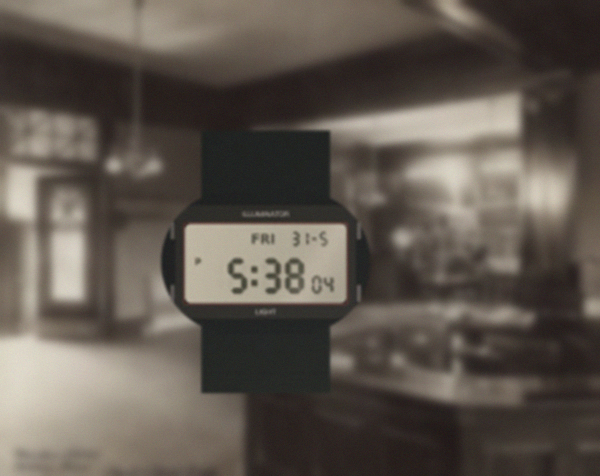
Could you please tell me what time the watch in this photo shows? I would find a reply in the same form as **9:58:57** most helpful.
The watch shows **5:38:04**
